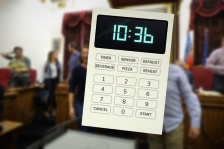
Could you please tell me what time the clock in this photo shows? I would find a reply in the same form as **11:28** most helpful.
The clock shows **10:36**
